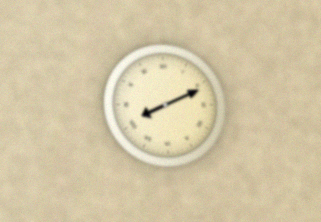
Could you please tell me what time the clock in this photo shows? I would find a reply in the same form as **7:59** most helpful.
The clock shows **8:11**
